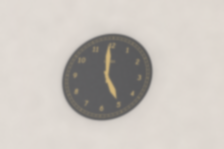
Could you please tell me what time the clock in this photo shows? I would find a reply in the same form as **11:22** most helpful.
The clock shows **4:59**
